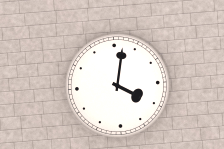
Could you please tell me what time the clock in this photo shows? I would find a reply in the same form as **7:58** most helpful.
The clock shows **4:02**
